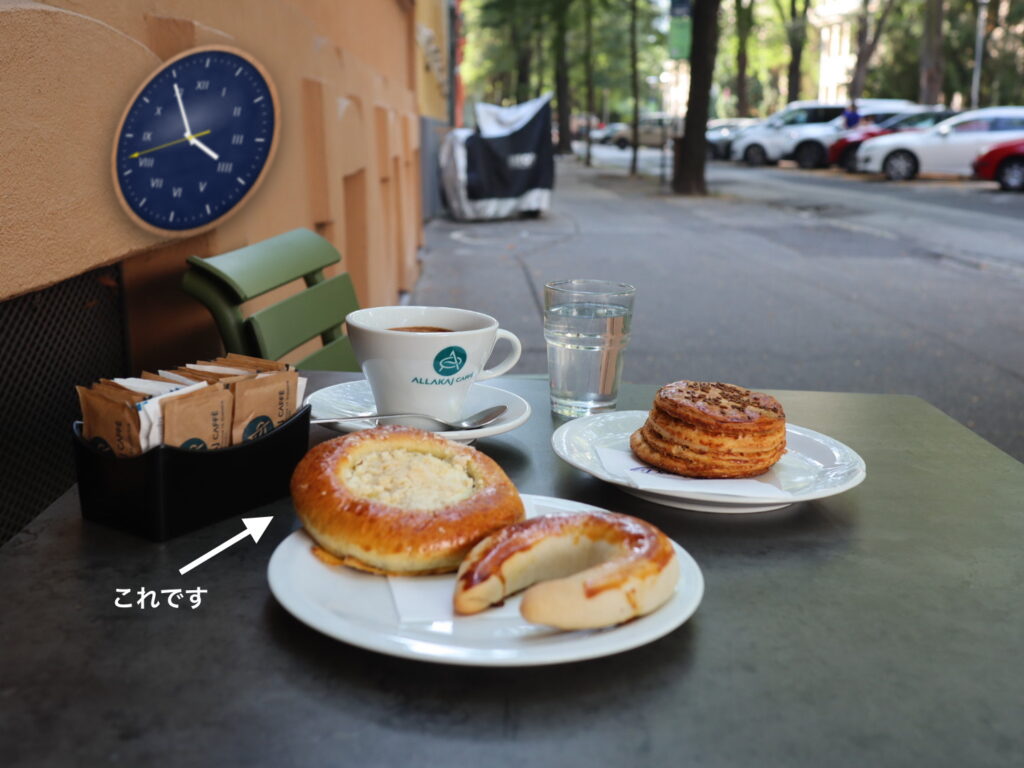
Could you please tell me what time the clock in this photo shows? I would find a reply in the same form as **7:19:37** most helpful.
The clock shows **3:54:42**
